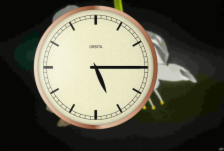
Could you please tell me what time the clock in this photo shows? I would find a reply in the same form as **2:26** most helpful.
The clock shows **5:15**
